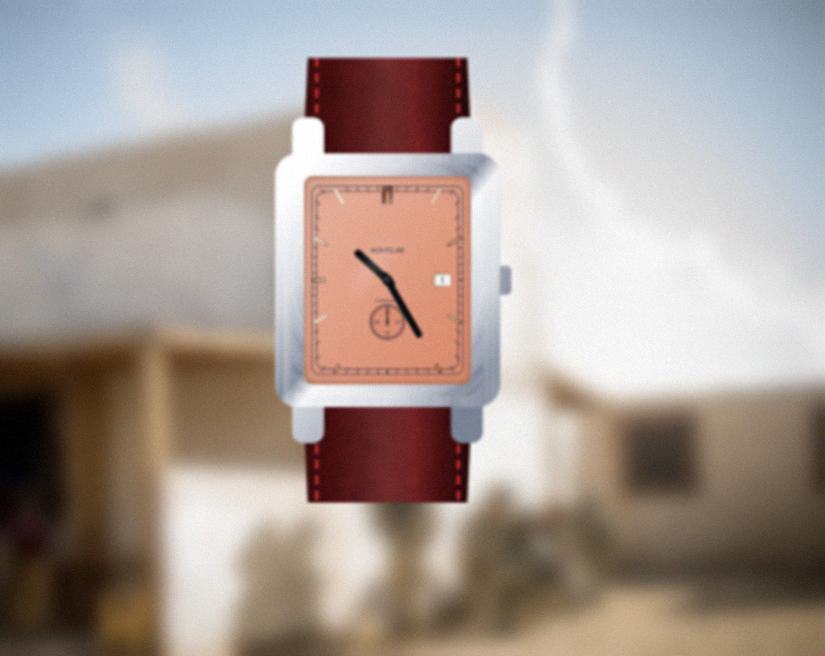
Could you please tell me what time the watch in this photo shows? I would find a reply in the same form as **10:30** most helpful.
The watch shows **10:25**
